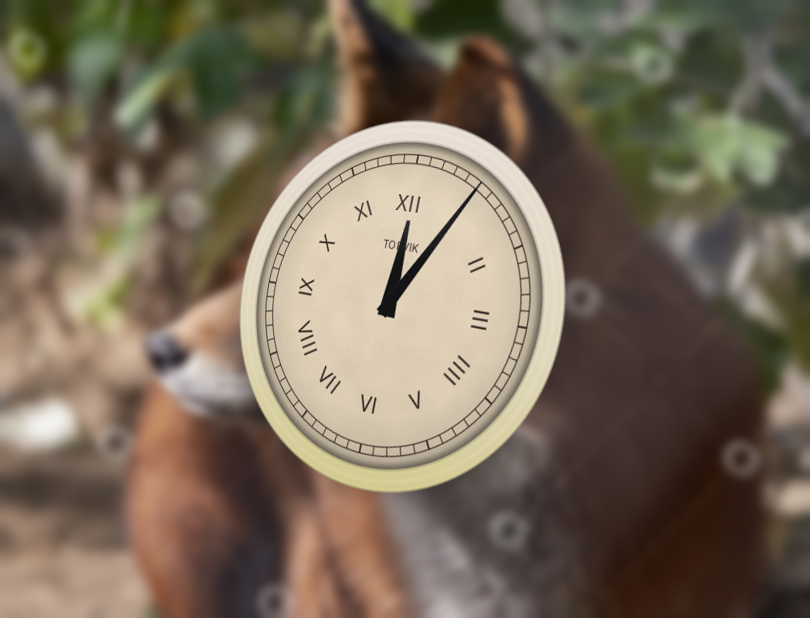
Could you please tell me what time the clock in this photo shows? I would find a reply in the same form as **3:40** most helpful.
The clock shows **12:05**
